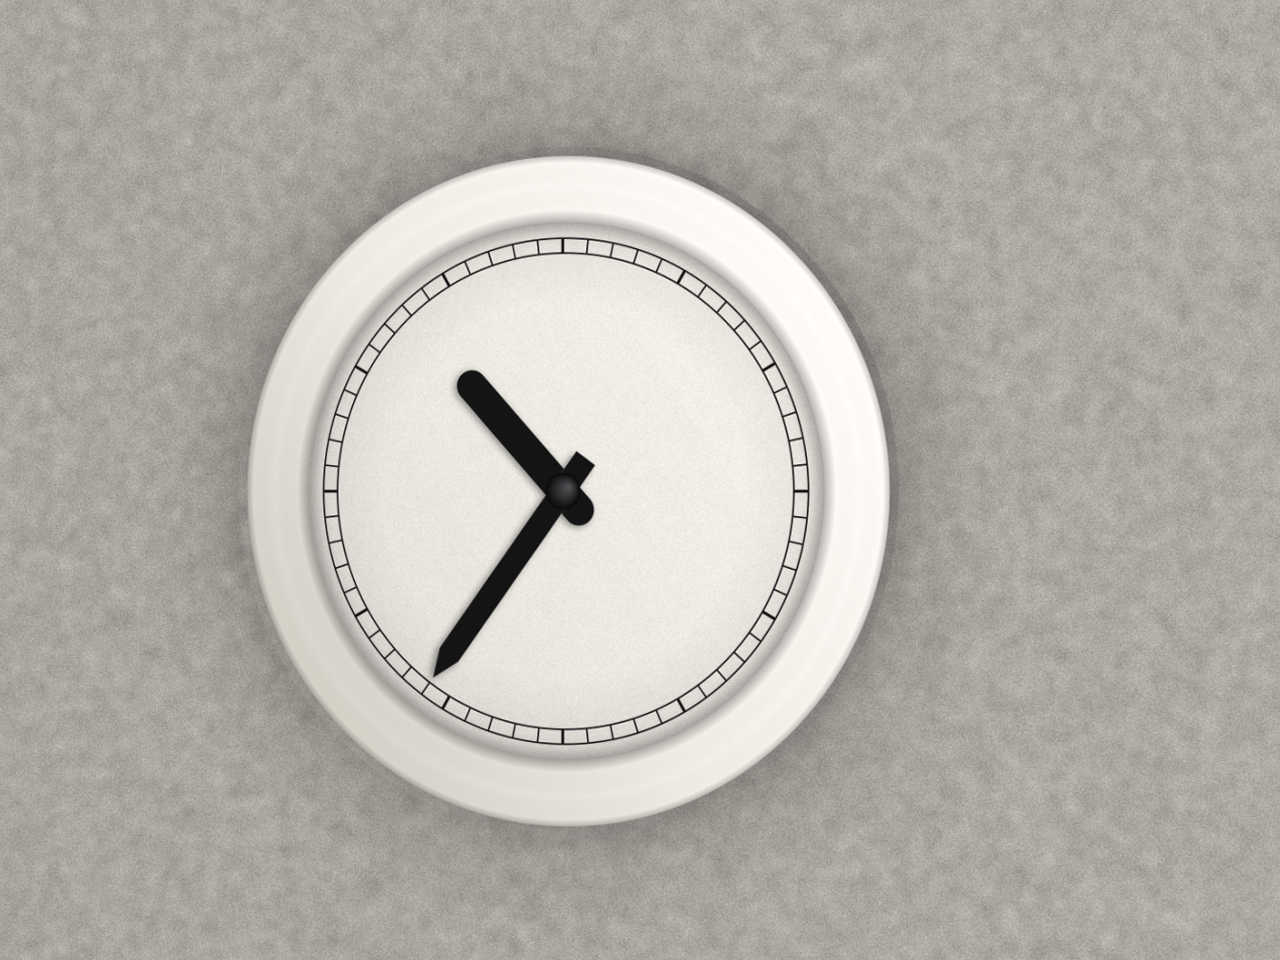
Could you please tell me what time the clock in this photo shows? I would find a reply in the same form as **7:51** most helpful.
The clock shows **10:36**
